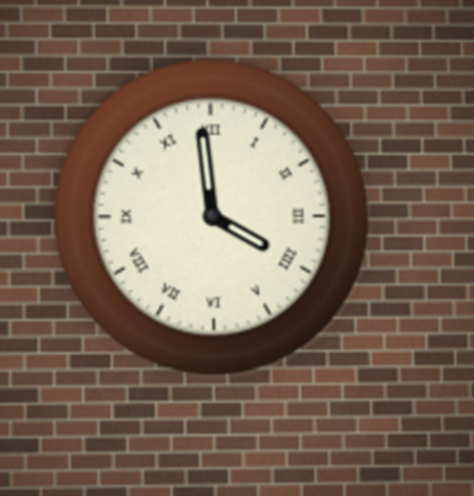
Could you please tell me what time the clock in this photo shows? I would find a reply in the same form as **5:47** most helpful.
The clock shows **3:59**
